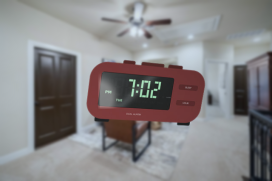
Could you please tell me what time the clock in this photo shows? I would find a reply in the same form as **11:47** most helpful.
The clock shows **7:02**
